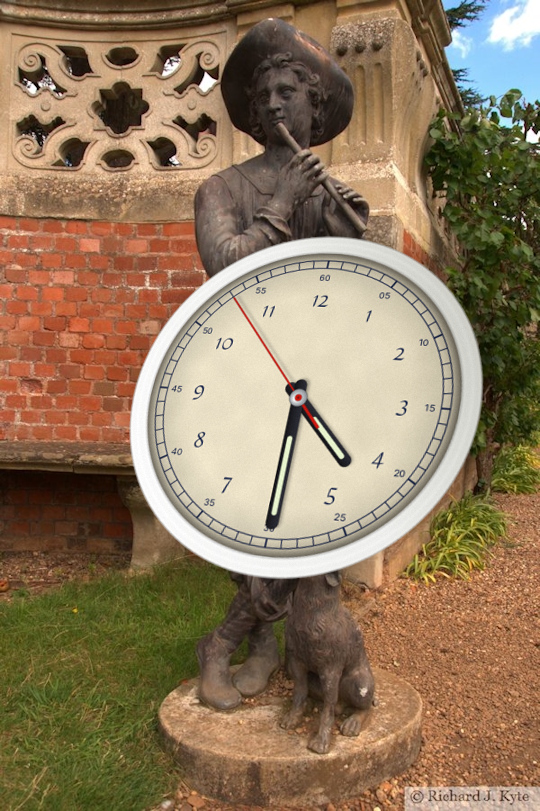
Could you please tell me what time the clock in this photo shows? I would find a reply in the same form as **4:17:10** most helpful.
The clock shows **4:29:53**
